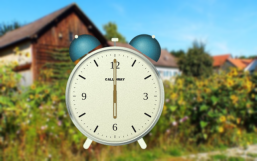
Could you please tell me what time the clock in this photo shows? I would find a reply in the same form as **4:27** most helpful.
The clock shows **6:00**
